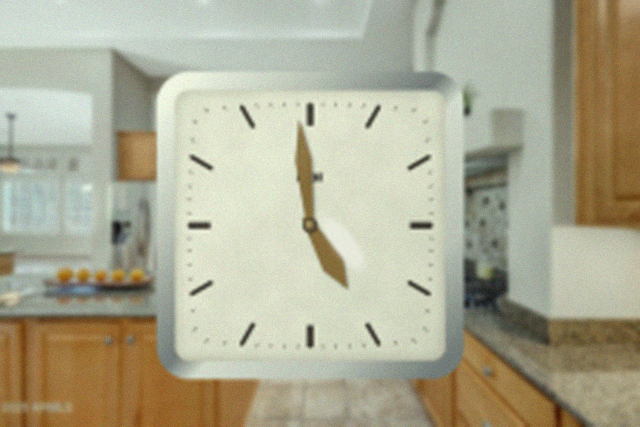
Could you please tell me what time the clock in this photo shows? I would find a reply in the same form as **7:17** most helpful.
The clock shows **4:59**
